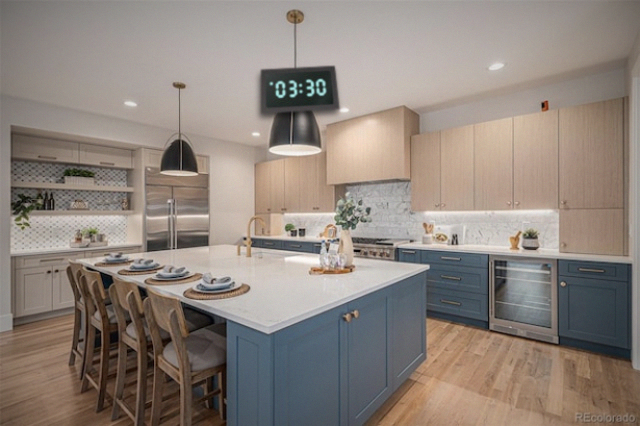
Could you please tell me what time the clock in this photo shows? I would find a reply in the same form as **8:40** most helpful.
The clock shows **3:30**
